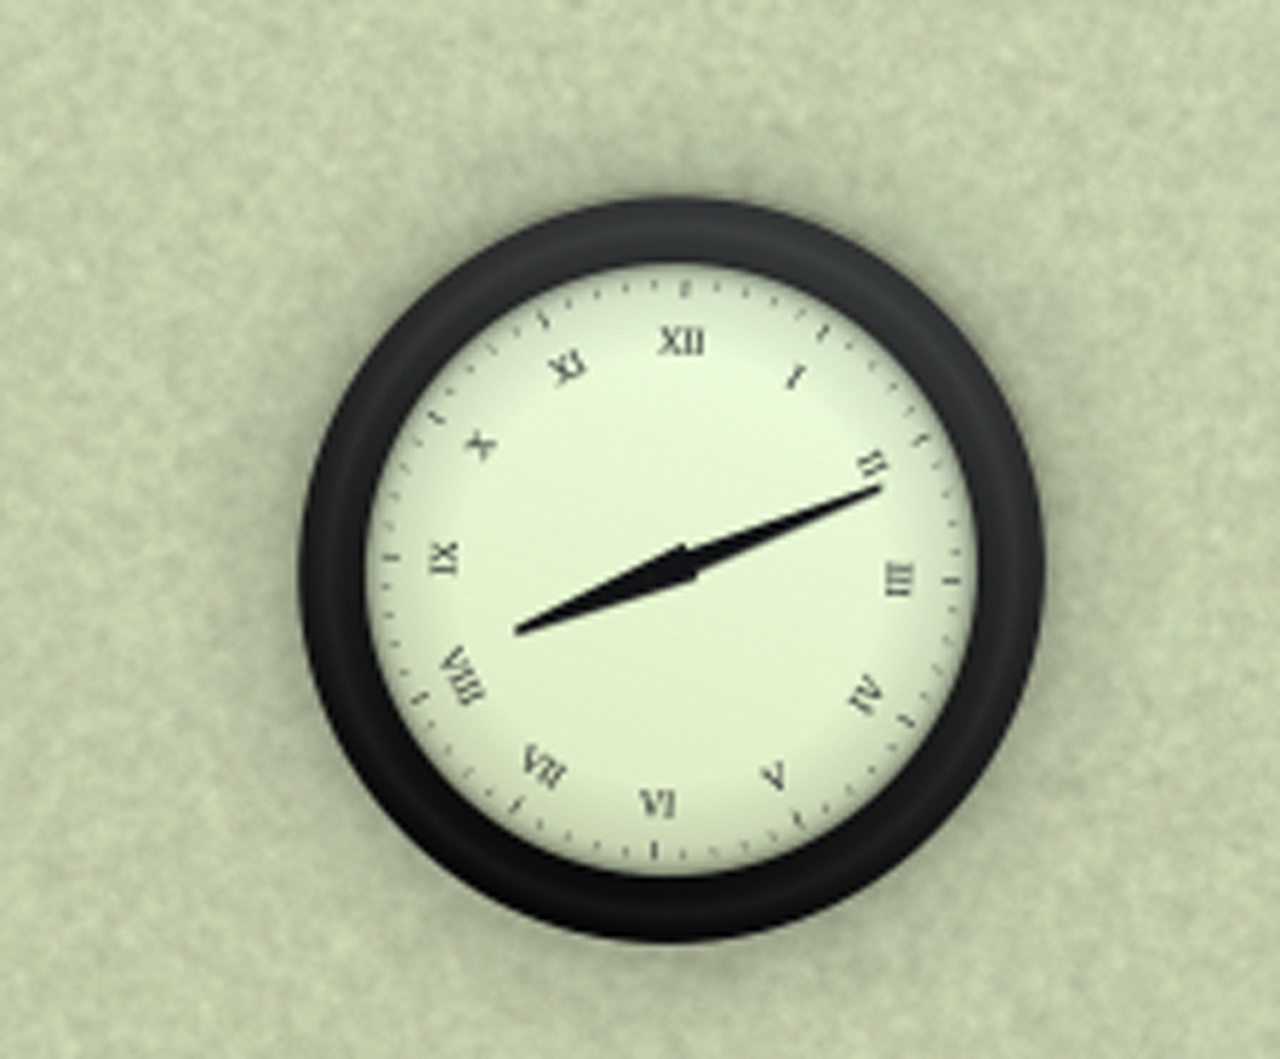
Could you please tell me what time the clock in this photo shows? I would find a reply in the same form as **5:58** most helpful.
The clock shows **8:11**
